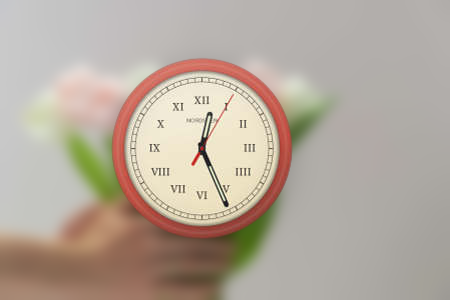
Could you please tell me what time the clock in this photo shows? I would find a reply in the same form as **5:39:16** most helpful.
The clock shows **12:26:05**
